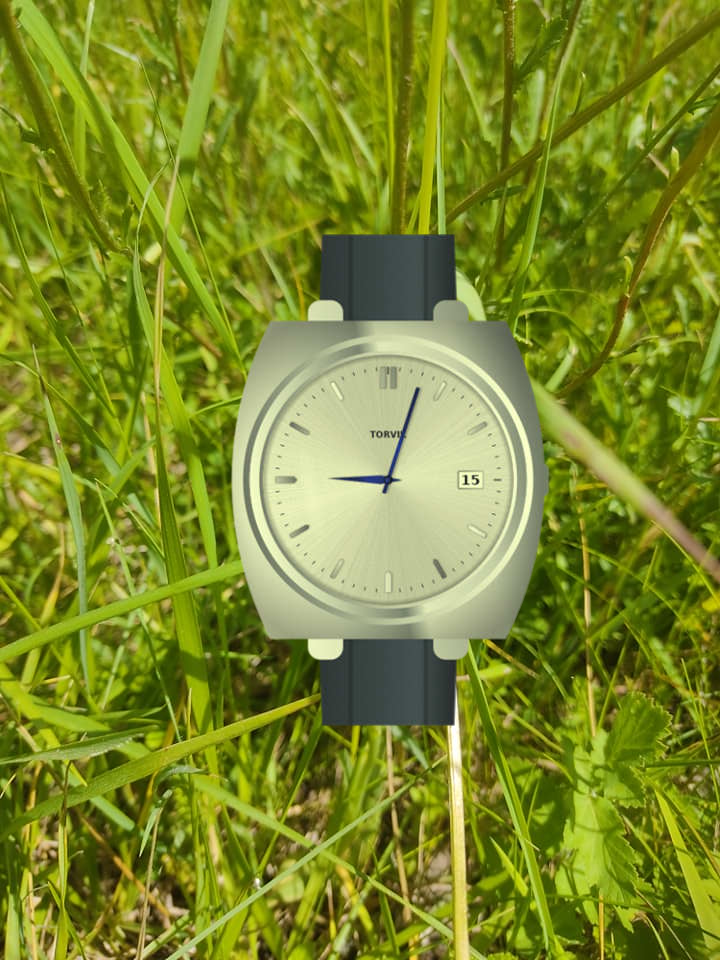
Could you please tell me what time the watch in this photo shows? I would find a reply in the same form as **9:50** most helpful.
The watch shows **9:03**
